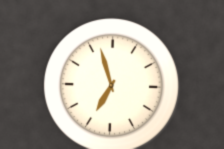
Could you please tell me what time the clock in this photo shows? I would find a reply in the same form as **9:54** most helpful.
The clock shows **6:57**
